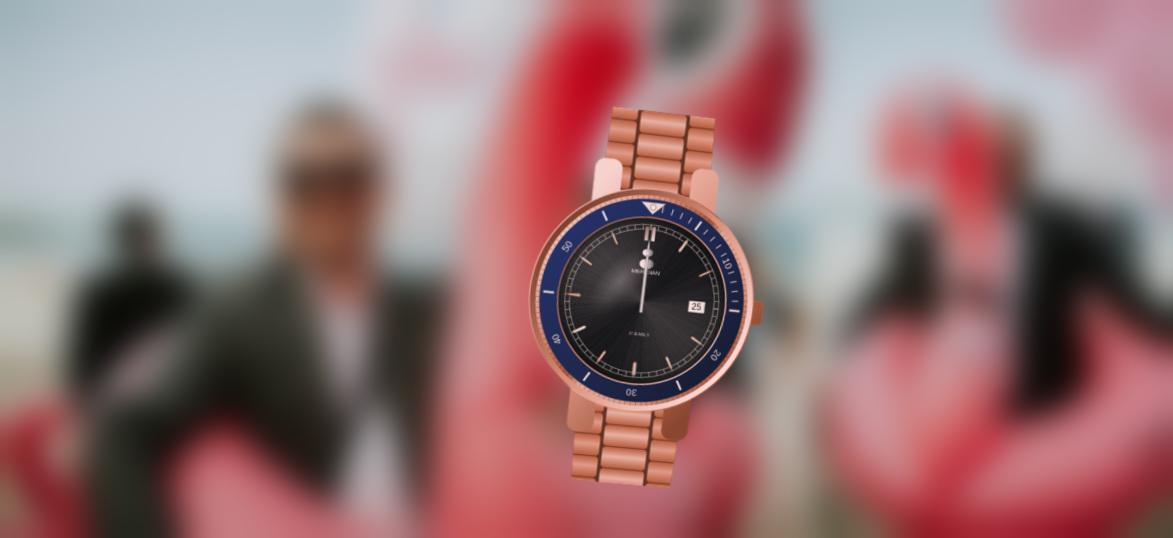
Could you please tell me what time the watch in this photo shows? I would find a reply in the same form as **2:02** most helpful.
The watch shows **12:00**
